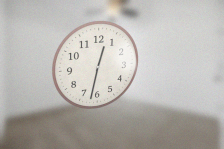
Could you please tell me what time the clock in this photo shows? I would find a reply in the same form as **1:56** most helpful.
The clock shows **12:32**
